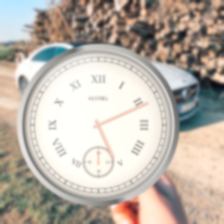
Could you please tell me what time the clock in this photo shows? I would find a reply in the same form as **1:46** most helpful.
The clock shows **5:11**
